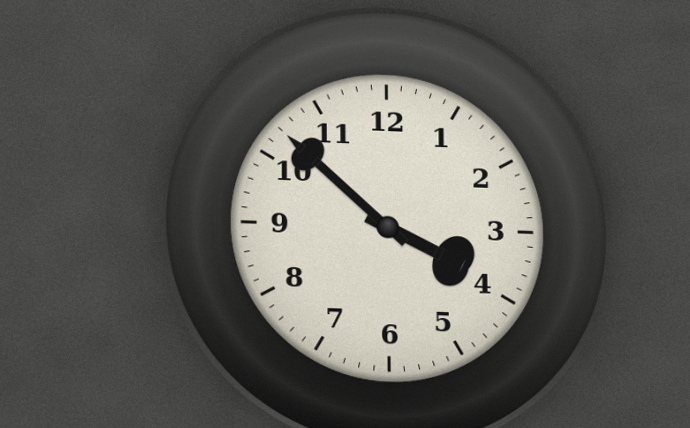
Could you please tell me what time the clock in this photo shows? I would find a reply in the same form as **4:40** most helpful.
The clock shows **3:52**
